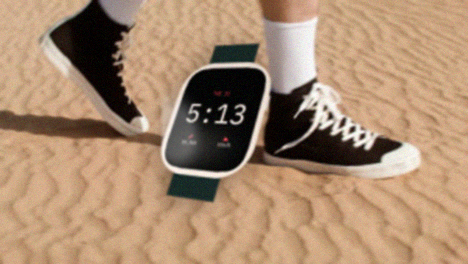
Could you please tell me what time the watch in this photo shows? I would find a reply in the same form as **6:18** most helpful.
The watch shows **5:13**
